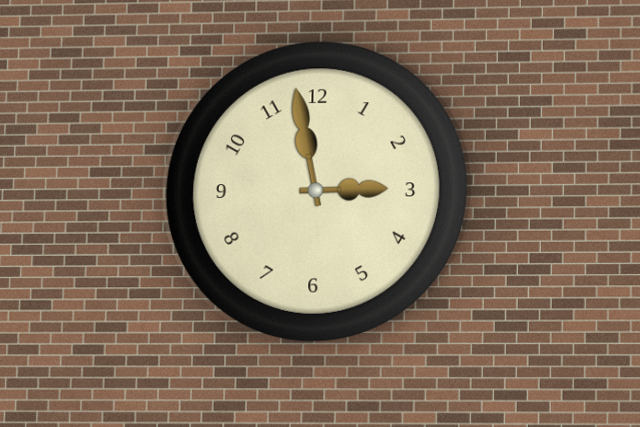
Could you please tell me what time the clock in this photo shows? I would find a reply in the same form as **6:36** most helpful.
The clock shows **2:58**
